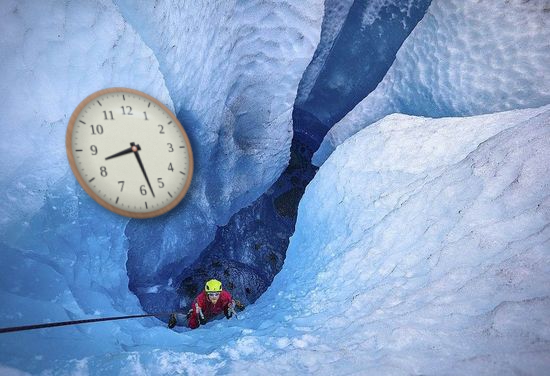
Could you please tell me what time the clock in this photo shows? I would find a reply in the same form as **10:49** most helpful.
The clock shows **8:28**
